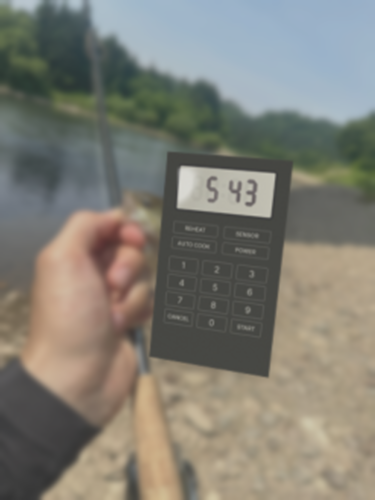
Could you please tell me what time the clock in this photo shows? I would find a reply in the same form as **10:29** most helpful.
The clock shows **5:43**
